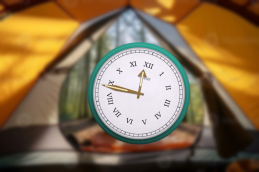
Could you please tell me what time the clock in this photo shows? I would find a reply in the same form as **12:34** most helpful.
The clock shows **11:44**
